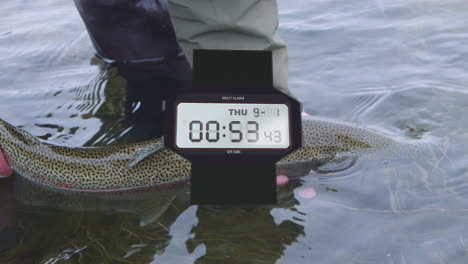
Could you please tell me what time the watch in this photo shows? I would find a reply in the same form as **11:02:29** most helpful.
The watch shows **0:53:43**
